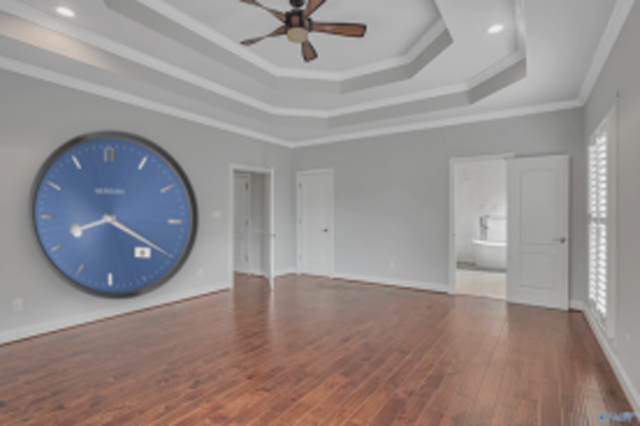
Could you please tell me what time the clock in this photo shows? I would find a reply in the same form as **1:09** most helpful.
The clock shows **8:20**
